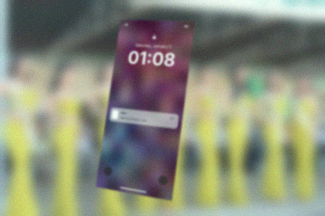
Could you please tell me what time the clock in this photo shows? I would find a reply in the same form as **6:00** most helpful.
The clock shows **1:08**
